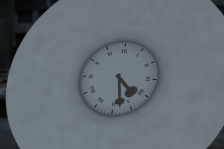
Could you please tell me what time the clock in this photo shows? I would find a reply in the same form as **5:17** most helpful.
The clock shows **4:28**
